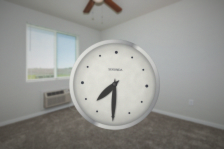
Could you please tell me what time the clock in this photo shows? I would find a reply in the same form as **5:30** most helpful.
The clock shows **7:30**
